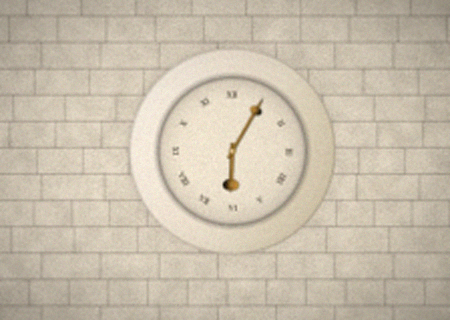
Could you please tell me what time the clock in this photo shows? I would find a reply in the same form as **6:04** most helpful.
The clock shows **6:05**
